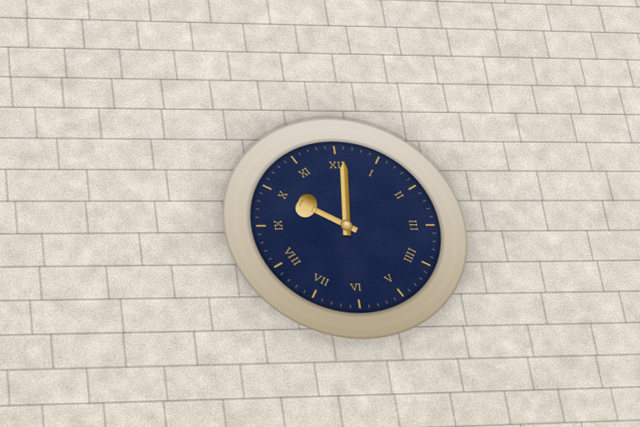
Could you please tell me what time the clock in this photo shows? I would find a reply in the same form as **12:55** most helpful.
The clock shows **10:01**
